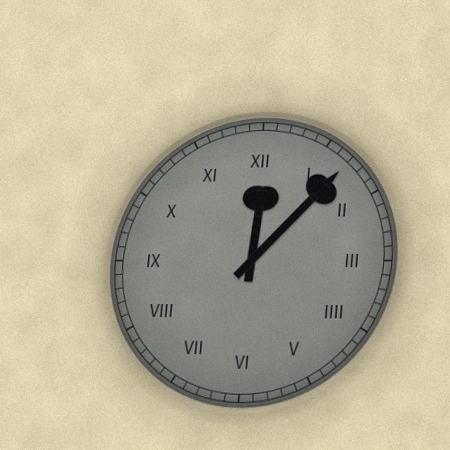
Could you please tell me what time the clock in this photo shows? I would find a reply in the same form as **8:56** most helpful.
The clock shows **12:07**
